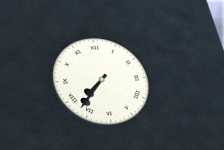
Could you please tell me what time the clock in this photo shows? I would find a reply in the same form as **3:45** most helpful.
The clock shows **7:37**
